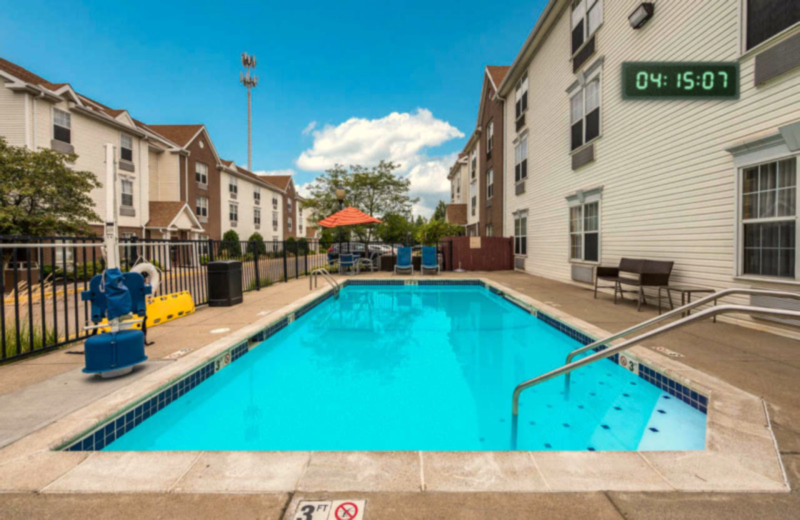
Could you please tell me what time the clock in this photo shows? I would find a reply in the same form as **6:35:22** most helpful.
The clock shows **4:15:07**
